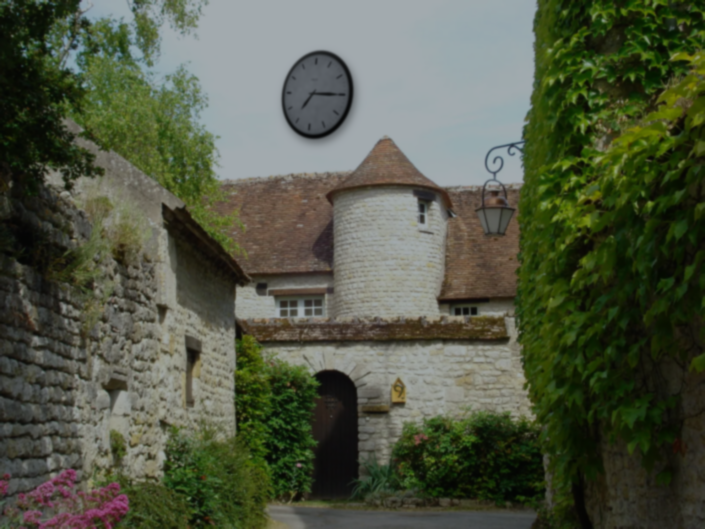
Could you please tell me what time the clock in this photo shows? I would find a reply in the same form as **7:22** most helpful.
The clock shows **7:15**
